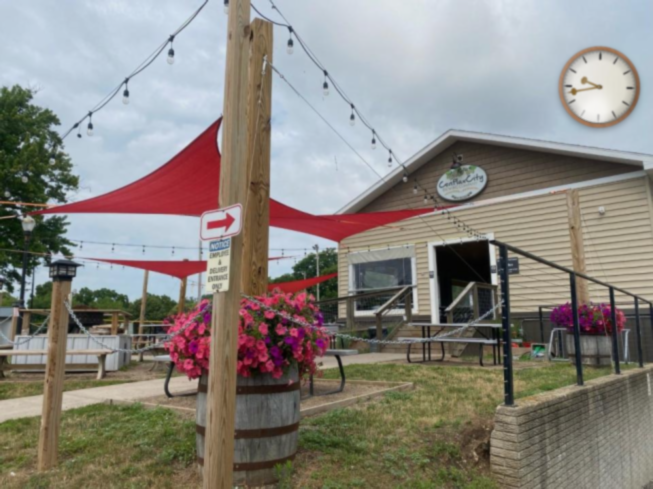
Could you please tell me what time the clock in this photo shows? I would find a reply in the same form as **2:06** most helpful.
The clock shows **9:43**
